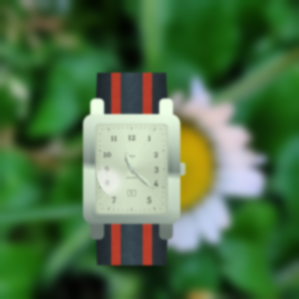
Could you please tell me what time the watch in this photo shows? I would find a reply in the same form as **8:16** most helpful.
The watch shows **11:22**
